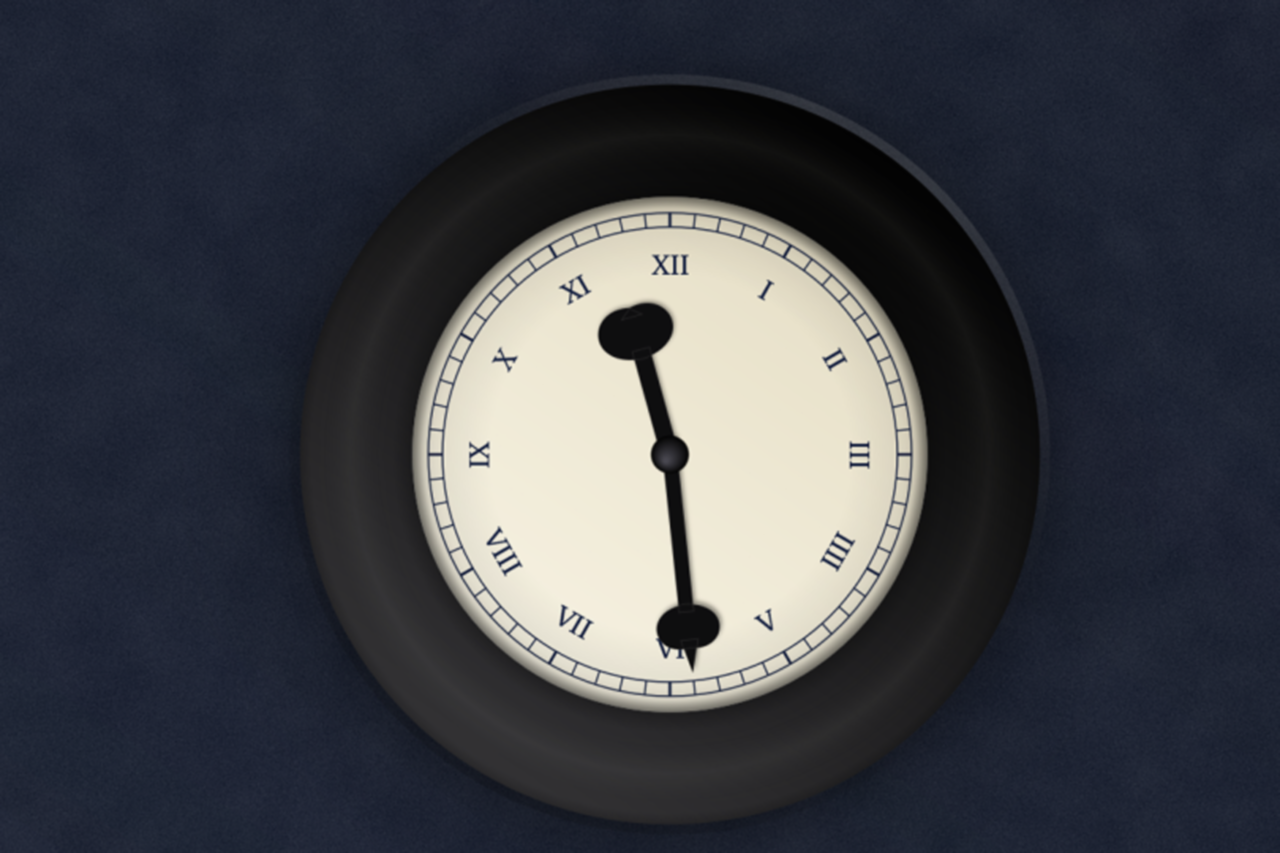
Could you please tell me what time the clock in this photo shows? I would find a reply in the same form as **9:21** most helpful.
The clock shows **11:29**
